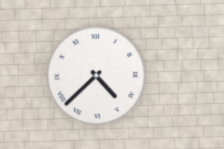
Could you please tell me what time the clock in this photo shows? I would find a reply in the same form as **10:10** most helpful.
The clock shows **4:38**
